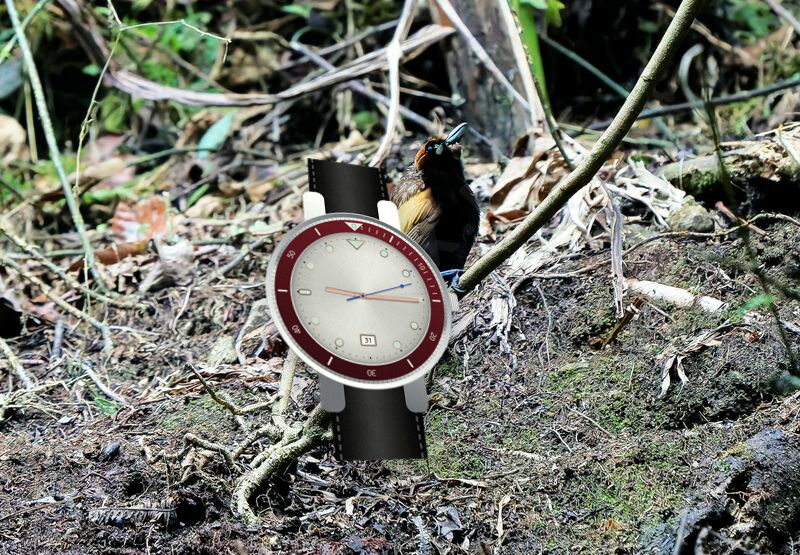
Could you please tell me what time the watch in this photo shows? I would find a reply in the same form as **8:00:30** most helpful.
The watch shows **9:15:12**
